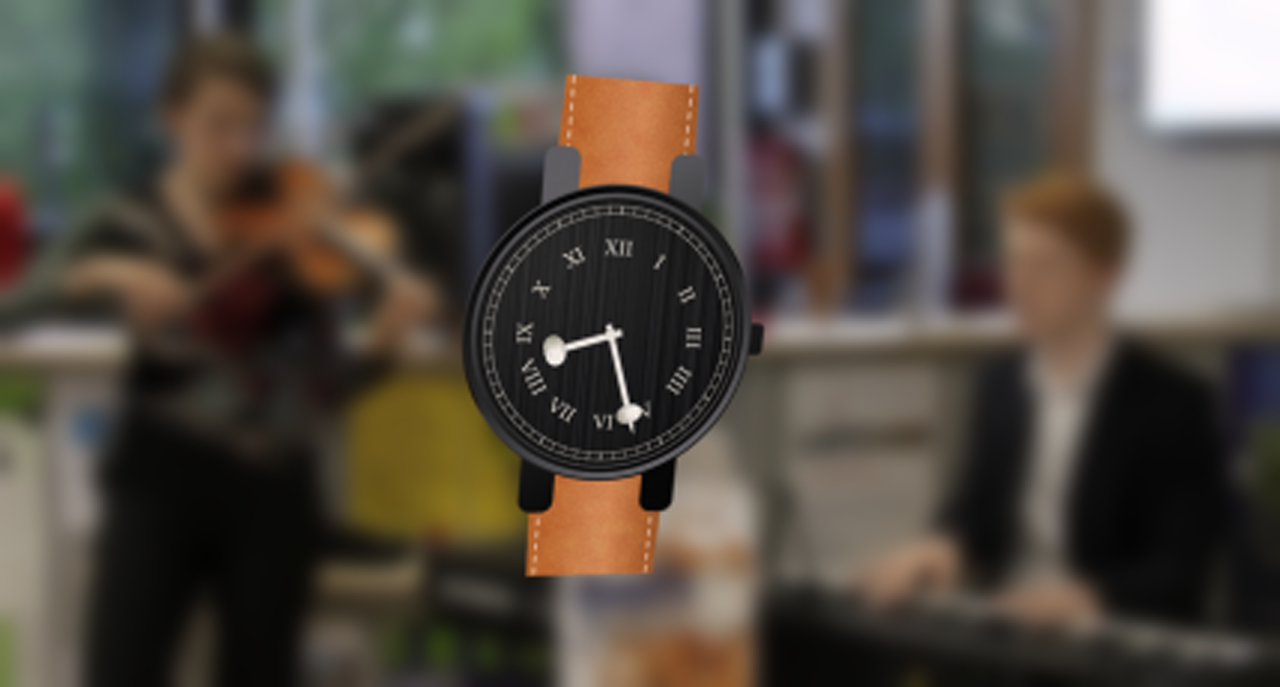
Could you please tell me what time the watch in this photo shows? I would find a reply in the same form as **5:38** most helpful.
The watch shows **8:27**
